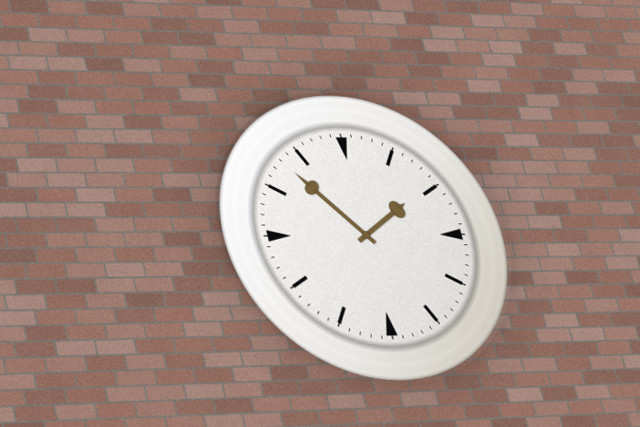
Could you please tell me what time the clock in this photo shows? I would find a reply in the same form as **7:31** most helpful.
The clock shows **1:53**
